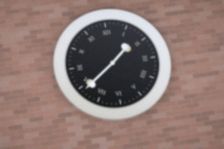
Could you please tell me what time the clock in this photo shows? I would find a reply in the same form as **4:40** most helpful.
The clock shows **1:39**
